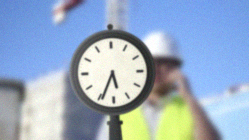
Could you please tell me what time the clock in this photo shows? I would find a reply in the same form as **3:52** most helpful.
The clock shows **5:34**
